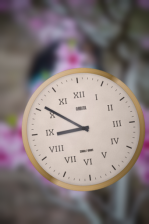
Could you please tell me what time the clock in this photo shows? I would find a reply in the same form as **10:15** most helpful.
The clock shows **8:51**
